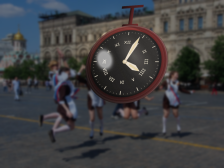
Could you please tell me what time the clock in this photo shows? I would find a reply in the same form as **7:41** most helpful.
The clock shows **4:04**
